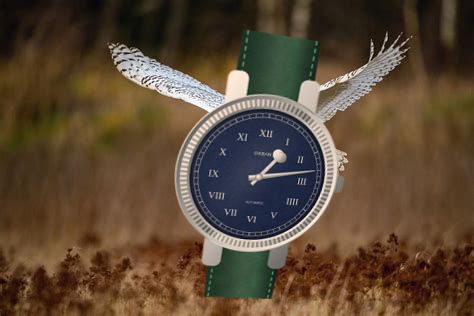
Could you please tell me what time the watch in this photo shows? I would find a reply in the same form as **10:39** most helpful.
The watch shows **1:13**
